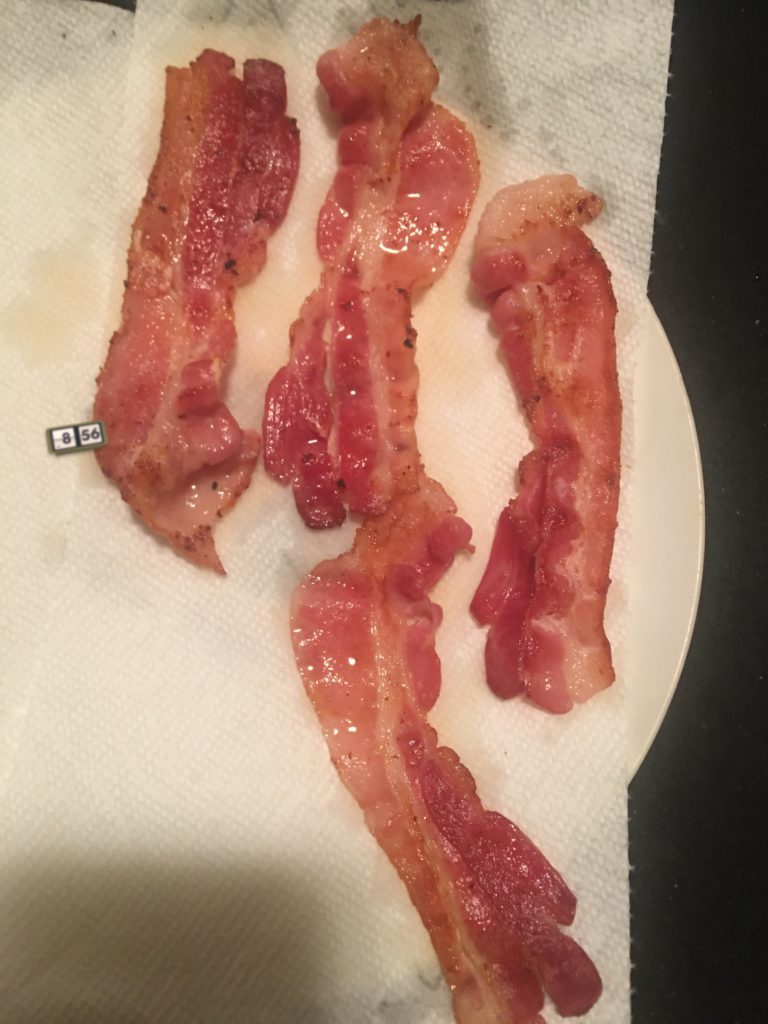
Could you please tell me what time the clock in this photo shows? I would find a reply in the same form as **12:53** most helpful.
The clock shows **8:56**
